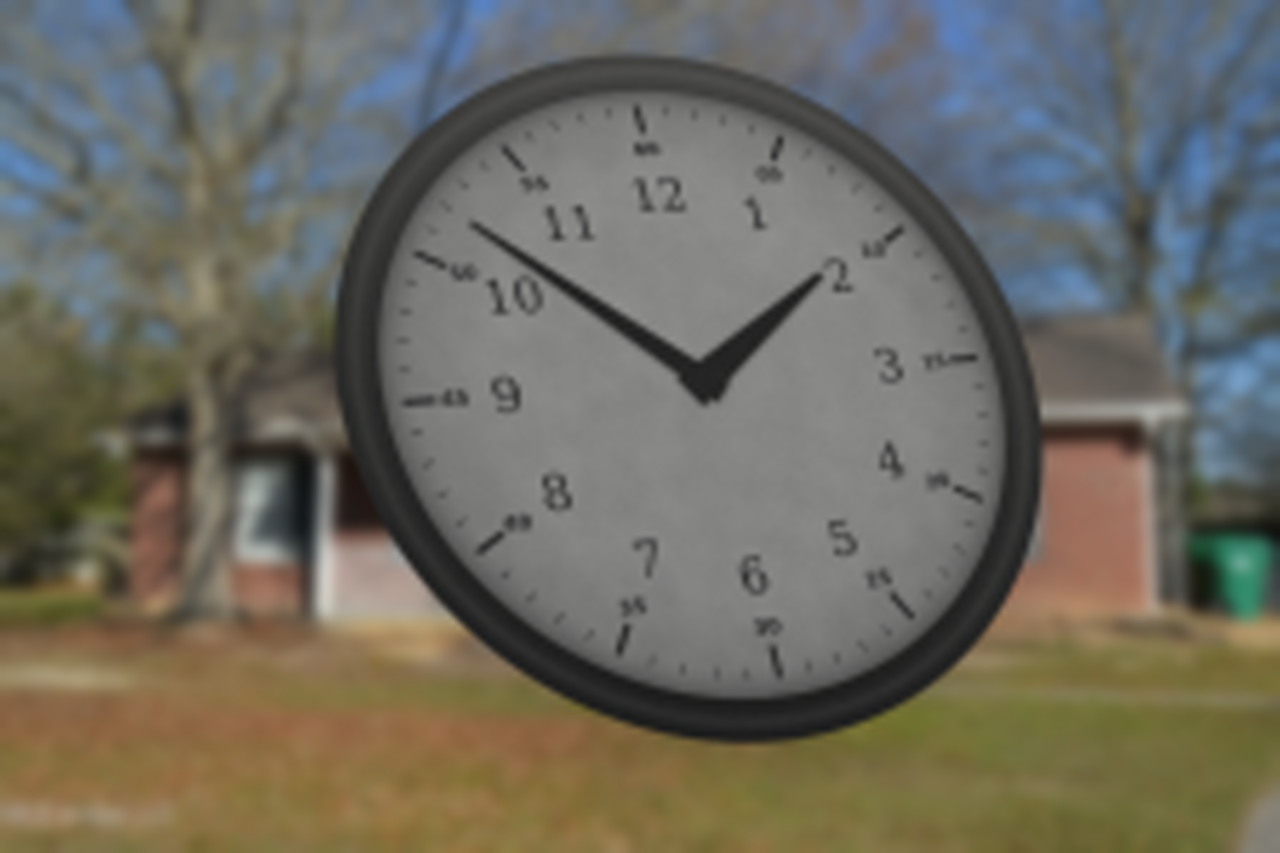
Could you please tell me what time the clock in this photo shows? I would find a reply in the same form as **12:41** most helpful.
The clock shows **1:52**
